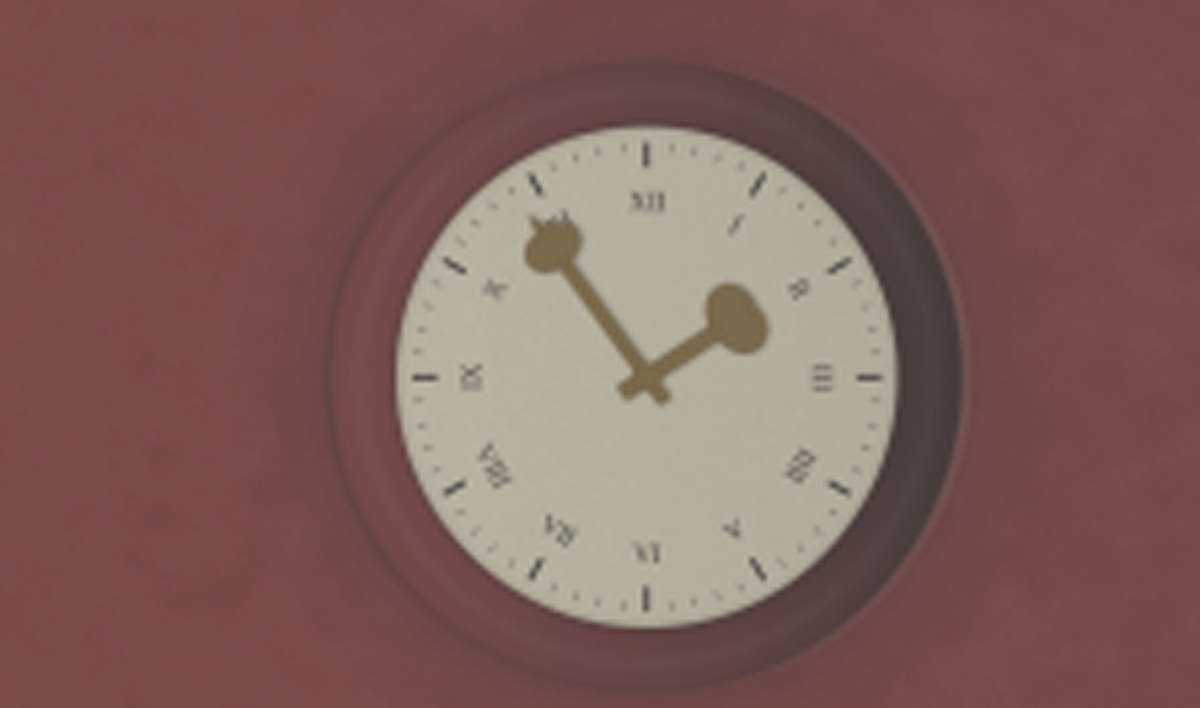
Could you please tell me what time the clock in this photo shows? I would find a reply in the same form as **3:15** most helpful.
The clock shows **1:54**
